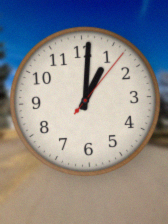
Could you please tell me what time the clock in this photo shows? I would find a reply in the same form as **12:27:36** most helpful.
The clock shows **1:01:07**
